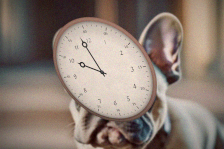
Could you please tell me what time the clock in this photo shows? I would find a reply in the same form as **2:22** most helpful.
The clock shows **9:58**
